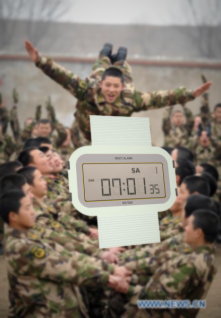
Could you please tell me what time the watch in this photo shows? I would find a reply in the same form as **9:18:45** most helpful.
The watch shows **7:01:35**
